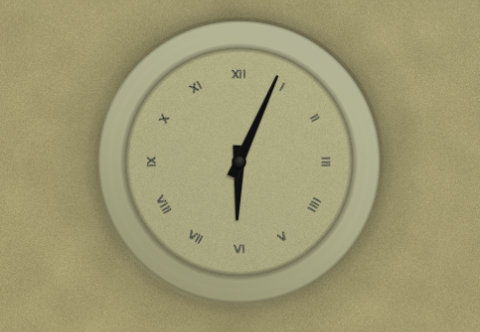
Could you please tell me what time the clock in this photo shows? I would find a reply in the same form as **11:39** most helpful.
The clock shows **6:04**
